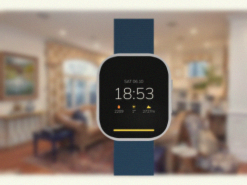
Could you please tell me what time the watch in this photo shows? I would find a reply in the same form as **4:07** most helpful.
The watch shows **18:53**
